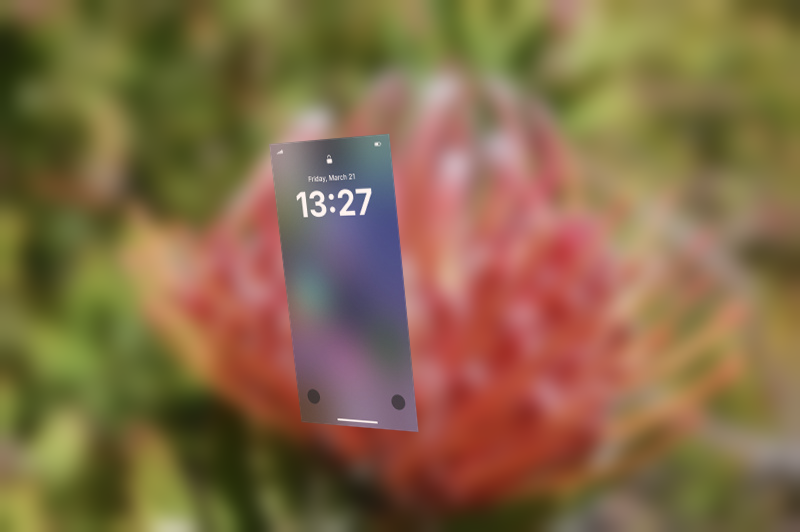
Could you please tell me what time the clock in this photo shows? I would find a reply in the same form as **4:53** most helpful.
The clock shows **13:27**
